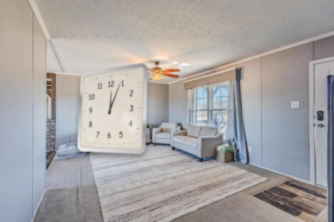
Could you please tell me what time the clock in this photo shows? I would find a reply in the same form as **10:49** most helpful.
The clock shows **12:04**
